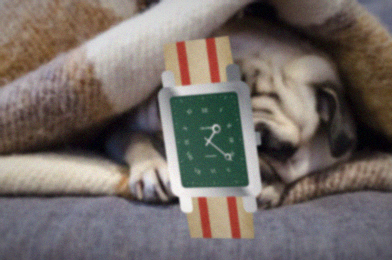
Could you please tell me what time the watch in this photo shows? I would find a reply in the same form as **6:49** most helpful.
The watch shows **1:22**
